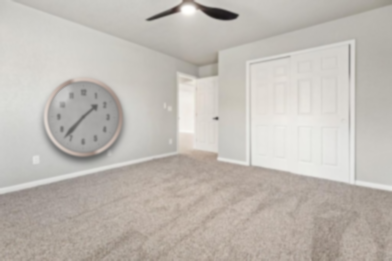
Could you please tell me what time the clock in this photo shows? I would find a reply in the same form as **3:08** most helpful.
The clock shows **1:37**
